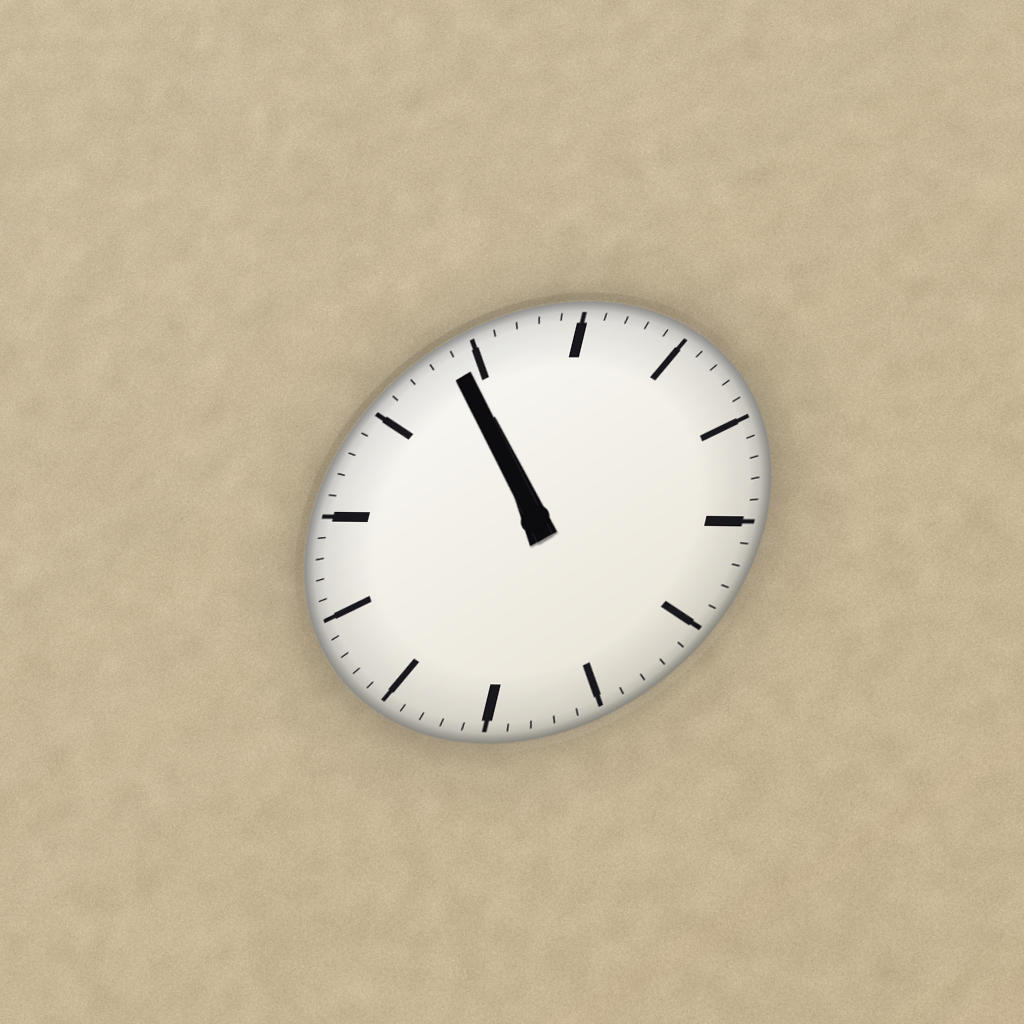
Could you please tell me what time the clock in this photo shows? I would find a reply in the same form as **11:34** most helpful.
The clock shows **10:54**
